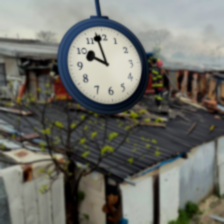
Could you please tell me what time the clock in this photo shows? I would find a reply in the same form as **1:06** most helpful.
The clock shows **9:58**
